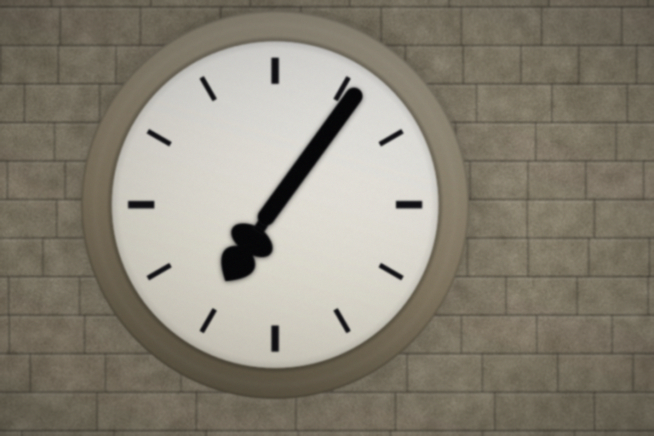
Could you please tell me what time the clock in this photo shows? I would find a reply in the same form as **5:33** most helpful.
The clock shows **7:06**
